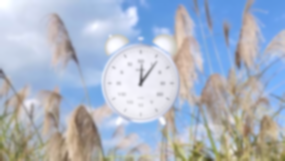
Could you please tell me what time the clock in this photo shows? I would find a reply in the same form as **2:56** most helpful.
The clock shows **12:06**
